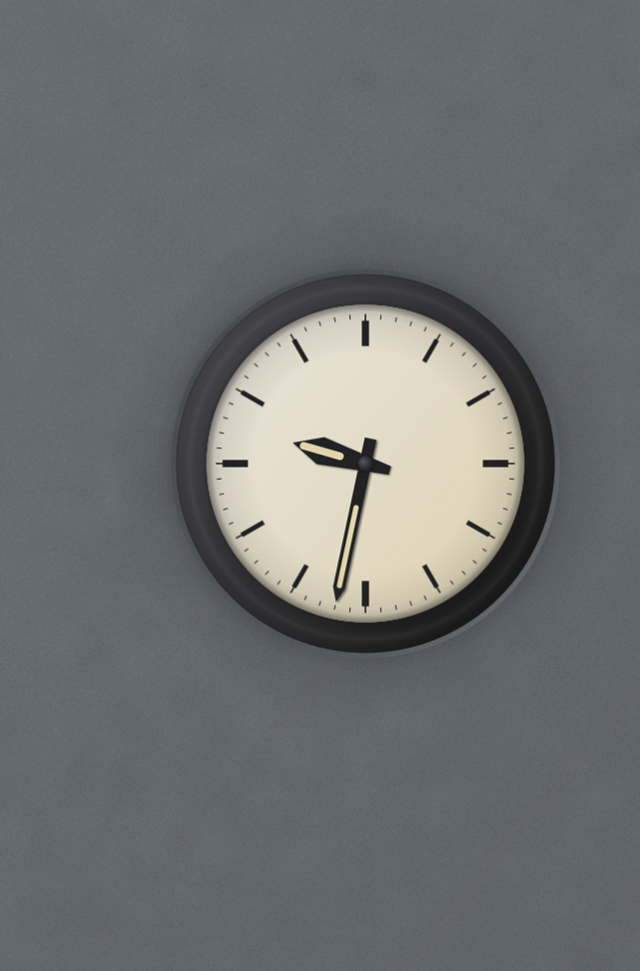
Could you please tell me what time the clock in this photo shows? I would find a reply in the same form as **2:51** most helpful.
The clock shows **9:32**
